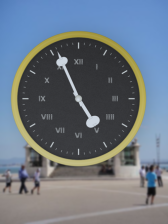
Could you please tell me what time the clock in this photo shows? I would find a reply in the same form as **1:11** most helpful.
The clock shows **4:56**
